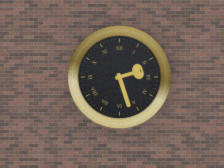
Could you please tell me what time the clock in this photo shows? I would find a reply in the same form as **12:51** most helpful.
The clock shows **2:27**
